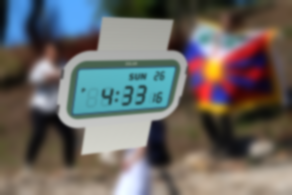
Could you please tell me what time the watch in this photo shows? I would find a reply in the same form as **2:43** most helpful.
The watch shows **4:33**
